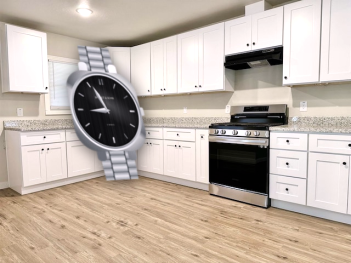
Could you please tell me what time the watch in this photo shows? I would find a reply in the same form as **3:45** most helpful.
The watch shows **8:56**
